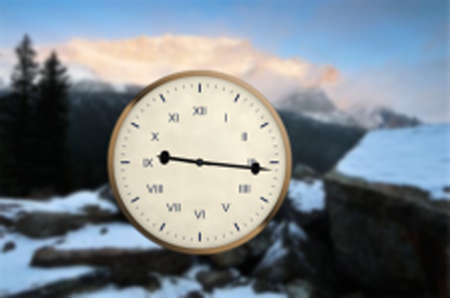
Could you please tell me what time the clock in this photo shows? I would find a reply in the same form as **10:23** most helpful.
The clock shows **9:16**
